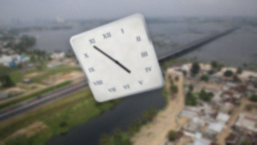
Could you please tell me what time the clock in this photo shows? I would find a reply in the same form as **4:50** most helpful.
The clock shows **4:54**
